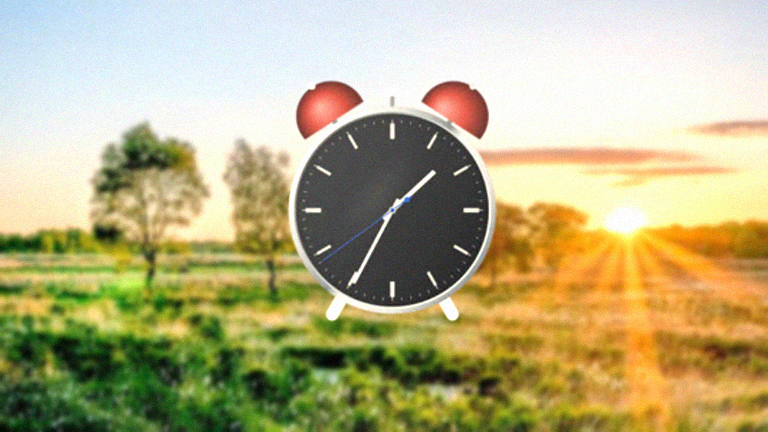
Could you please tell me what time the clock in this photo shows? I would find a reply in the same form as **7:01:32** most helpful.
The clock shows **1:34:39**
